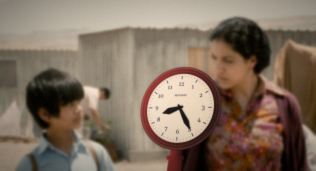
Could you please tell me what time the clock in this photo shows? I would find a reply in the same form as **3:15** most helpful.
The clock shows **8:25**
